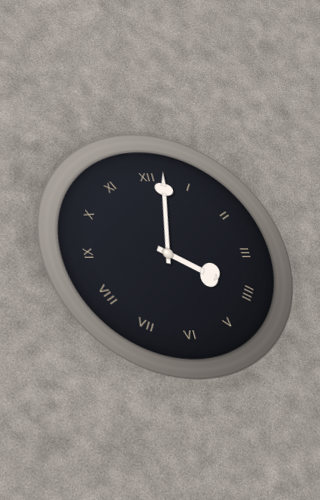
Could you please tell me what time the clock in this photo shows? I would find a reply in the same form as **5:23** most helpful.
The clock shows **4:02**
